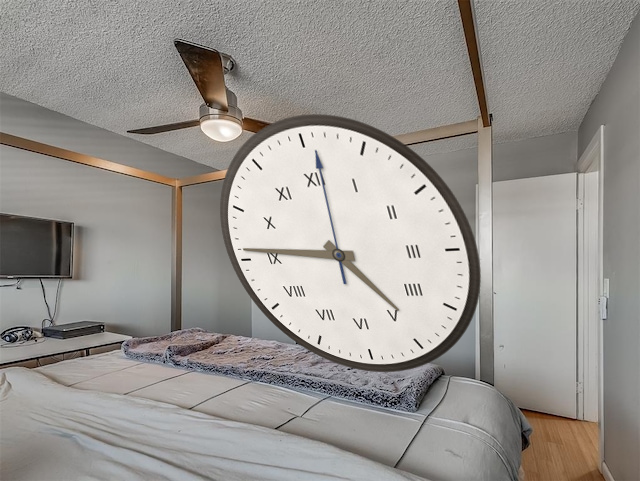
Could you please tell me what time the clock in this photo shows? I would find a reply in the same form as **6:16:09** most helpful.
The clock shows **4:46:01**
